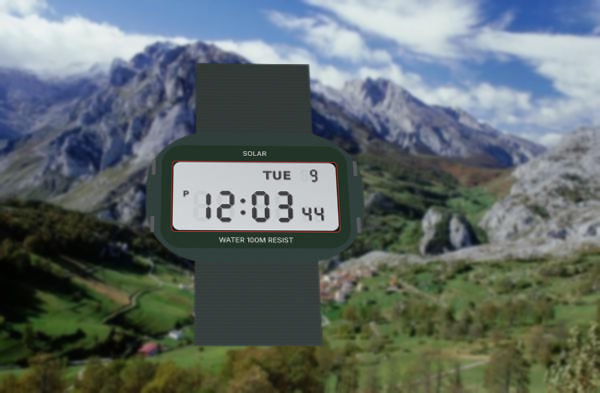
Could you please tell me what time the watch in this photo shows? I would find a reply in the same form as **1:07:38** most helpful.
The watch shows **12:03:44**
